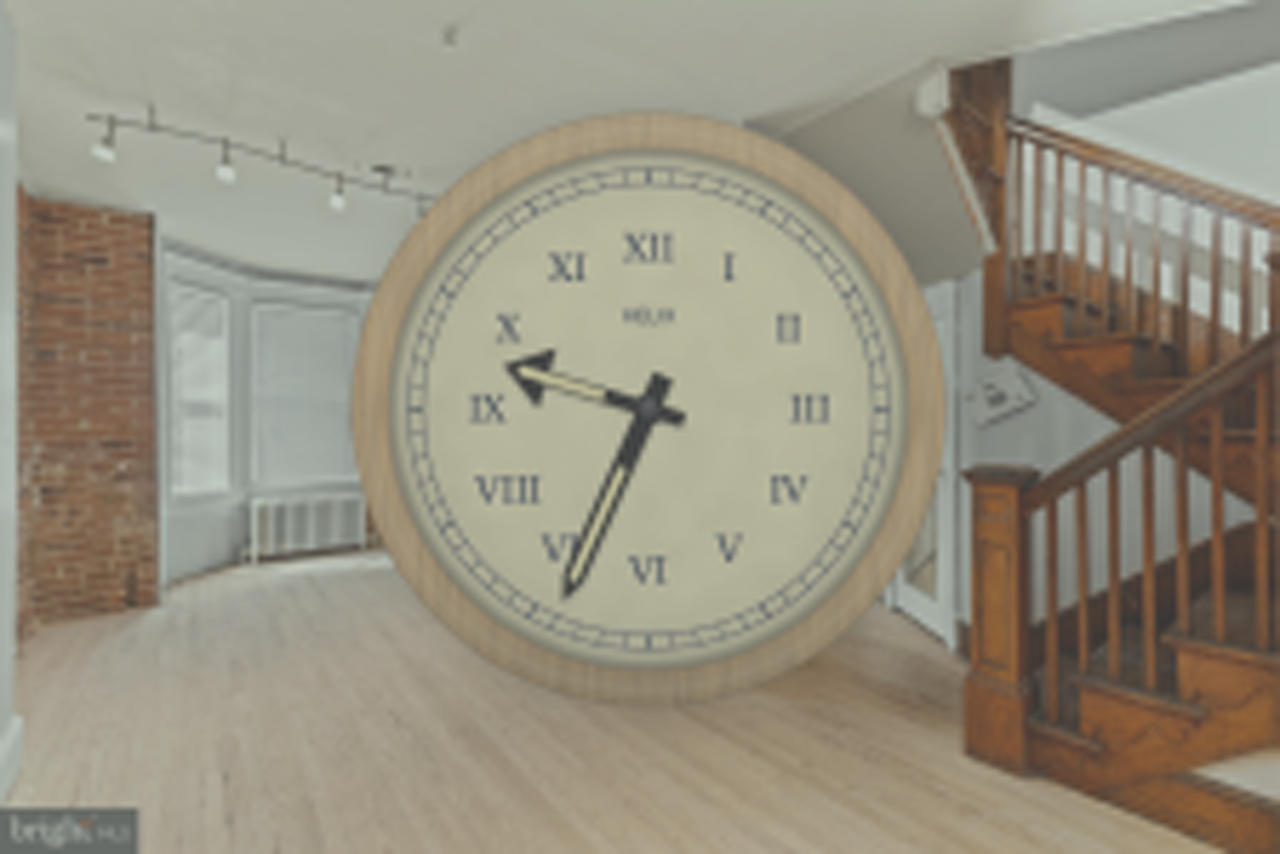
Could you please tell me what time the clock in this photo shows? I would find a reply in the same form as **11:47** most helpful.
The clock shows **9:34**
